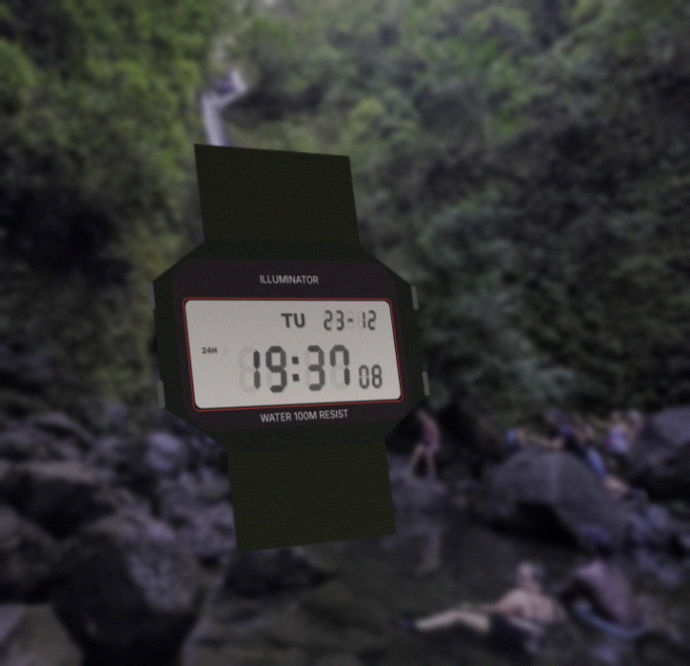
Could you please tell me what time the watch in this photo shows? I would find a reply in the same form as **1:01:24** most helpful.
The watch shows **19:37:08**
